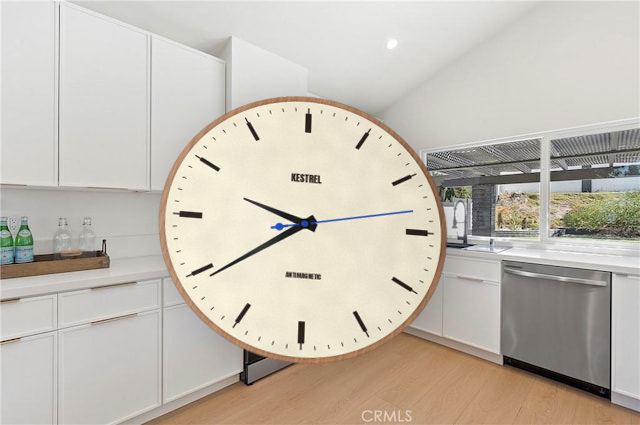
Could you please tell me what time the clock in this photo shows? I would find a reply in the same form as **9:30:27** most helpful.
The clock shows **9:39:13**
